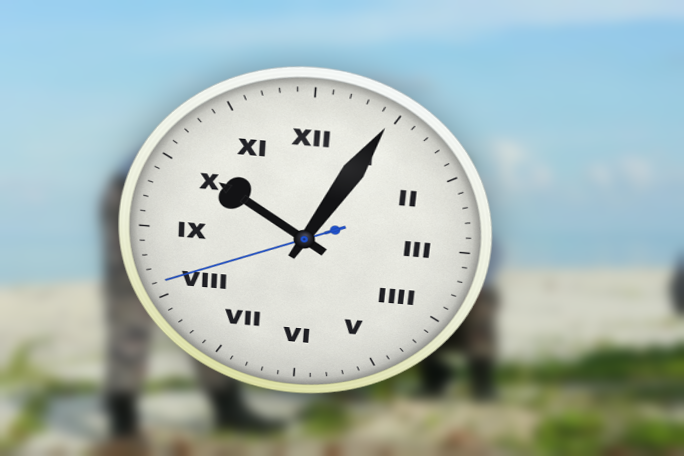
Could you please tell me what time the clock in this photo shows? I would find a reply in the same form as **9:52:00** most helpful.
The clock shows **10:04:41**
